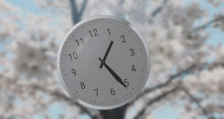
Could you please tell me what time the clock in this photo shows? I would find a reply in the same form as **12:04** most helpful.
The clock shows **1:26**
